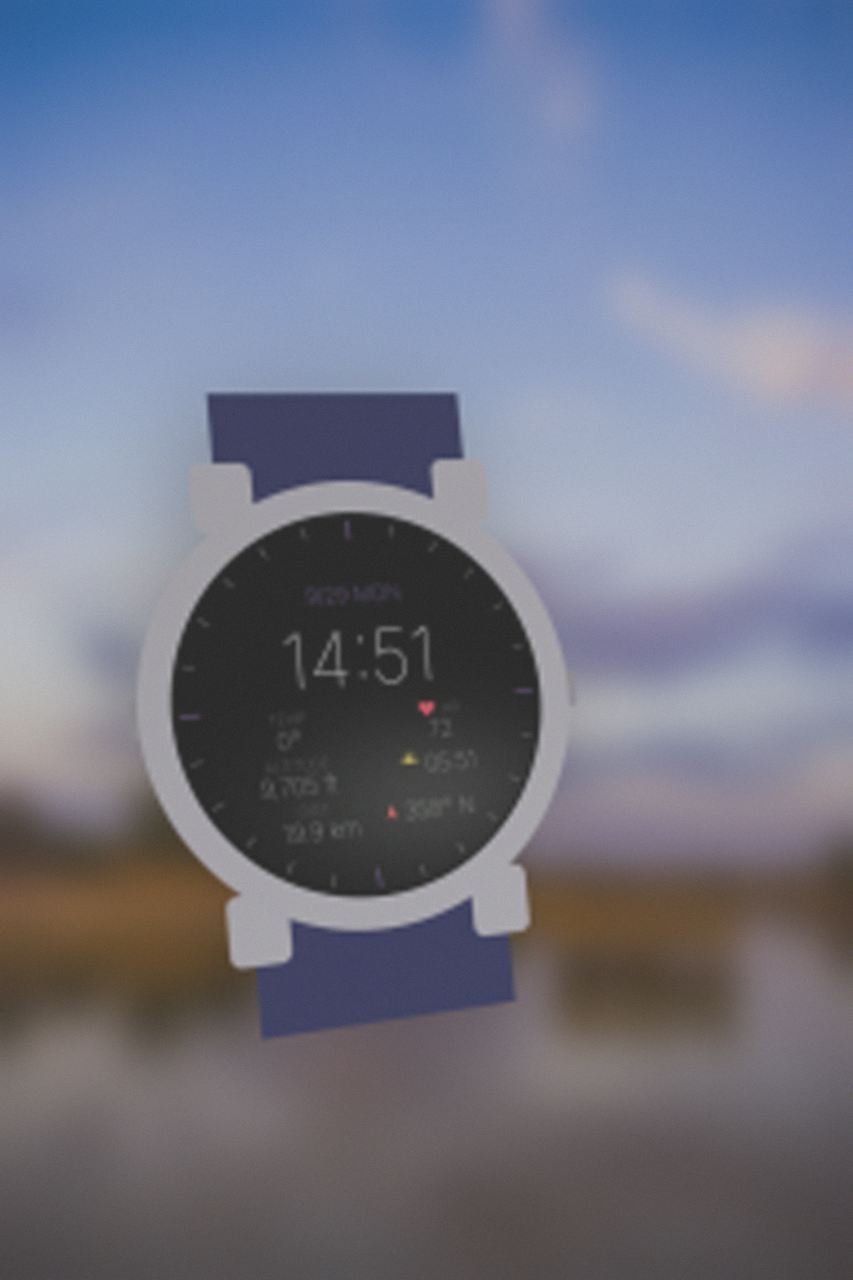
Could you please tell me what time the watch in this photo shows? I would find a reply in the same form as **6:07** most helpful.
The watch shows **14:51**
